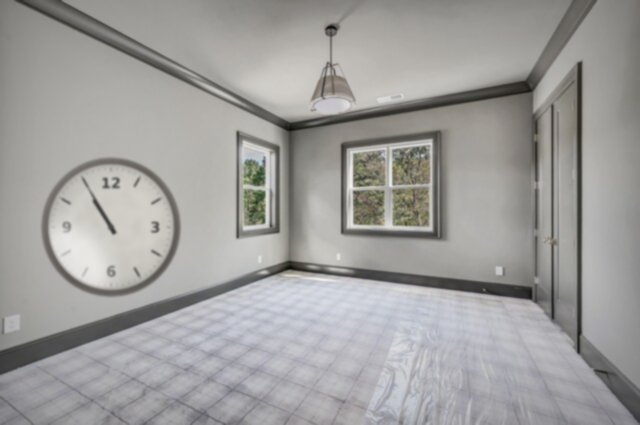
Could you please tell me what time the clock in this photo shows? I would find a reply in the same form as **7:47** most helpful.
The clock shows **10:55**
